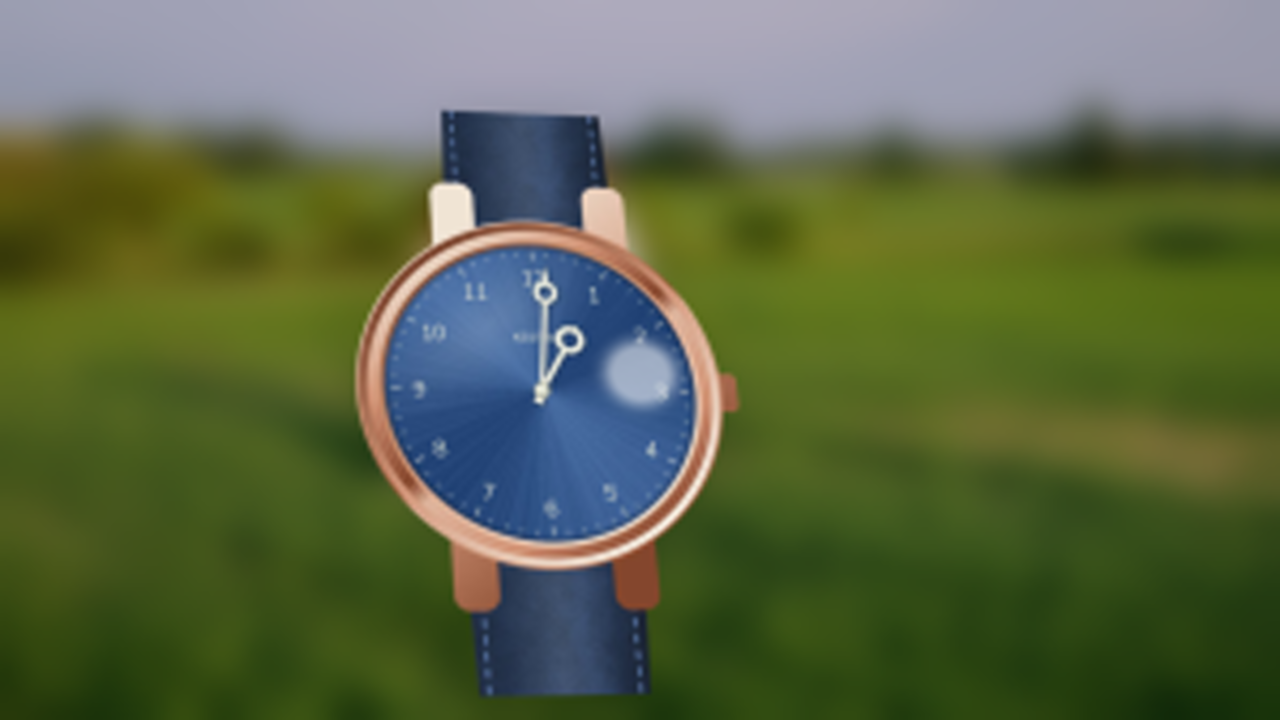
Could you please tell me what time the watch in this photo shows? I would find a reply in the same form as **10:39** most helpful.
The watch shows **1:01**
